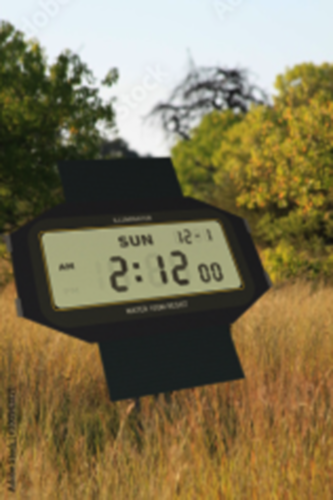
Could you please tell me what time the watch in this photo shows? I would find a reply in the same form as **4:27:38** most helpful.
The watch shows **2:12:00**
